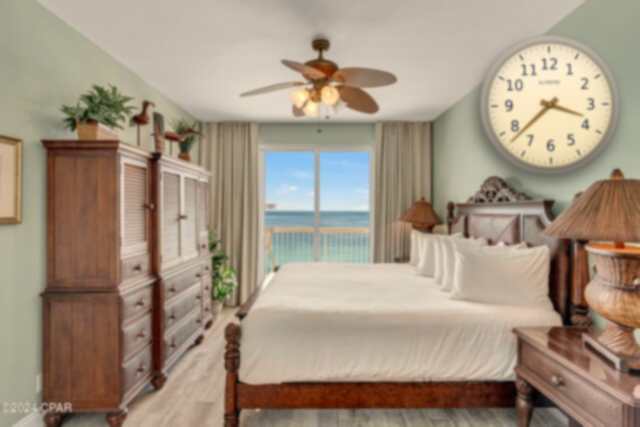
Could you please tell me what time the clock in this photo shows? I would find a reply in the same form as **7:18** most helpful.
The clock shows **3:38**
